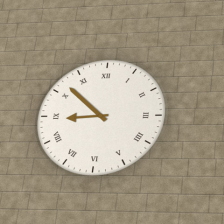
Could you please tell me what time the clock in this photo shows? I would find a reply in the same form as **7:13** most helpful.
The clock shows **8:52**
